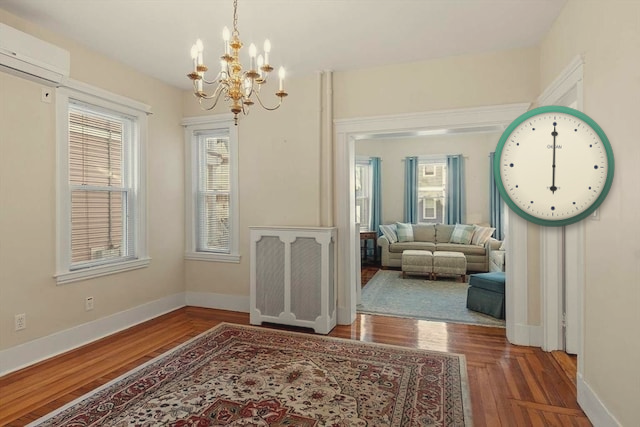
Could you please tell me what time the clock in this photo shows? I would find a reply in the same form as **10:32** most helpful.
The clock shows **6:00**
